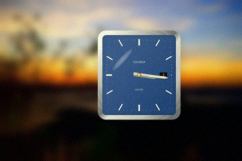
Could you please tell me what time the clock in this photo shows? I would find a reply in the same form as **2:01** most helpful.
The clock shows **3:16**
